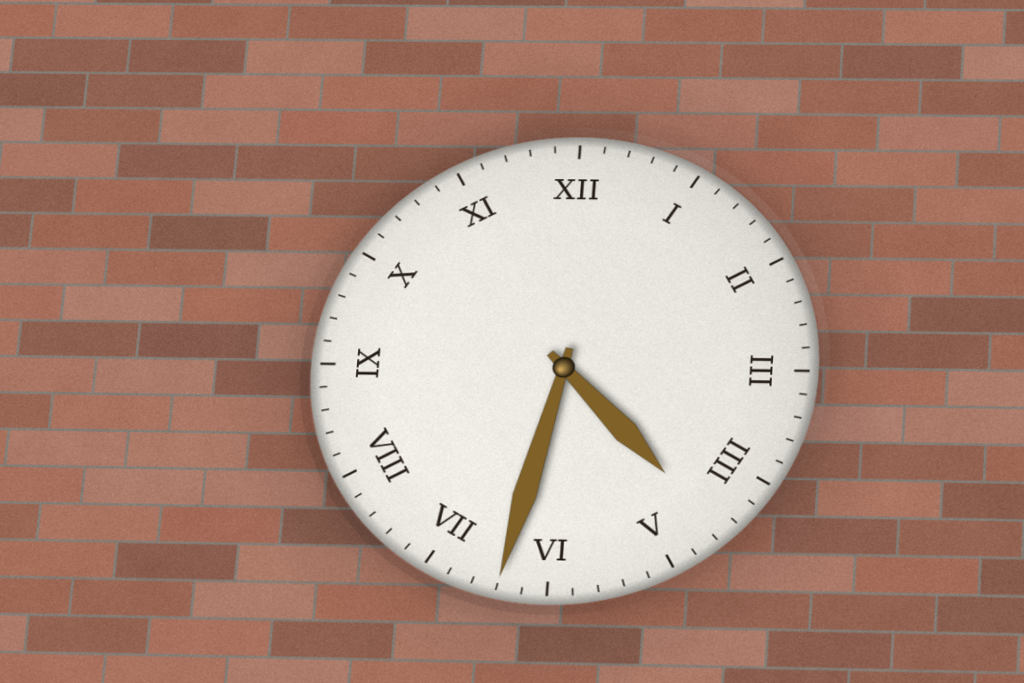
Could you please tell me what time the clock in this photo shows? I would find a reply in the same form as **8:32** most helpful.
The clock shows **4:32**
